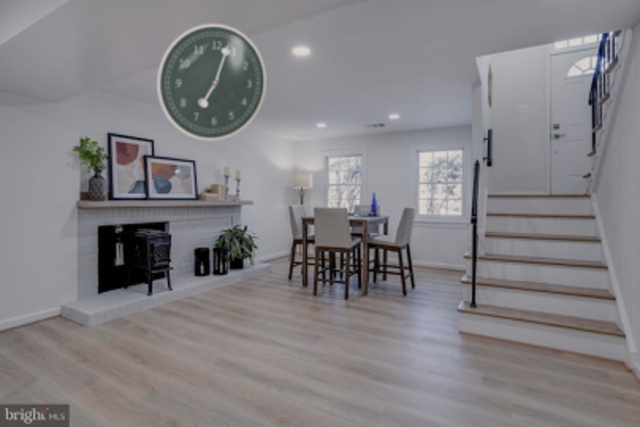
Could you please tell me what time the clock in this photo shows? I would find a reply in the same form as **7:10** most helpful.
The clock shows **7:03**
